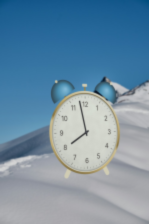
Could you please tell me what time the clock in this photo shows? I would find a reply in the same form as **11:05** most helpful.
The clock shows **7:58**
